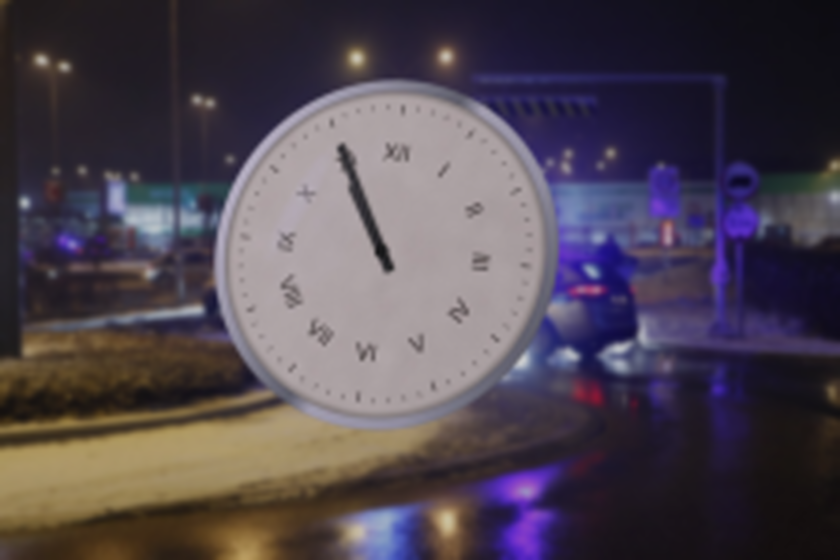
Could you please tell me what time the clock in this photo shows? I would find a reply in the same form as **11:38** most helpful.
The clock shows **10:55**
